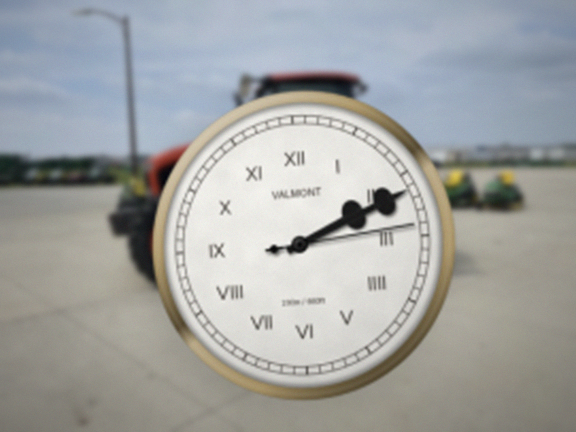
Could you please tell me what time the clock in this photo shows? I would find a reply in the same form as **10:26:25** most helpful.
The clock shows **2:11:14**
